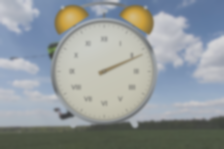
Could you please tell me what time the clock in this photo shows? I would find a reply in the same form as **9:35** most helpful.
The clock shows **2:11**
